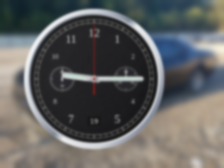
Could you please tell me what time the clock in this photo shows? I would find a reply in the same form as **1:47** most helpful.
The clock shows **9:15**
